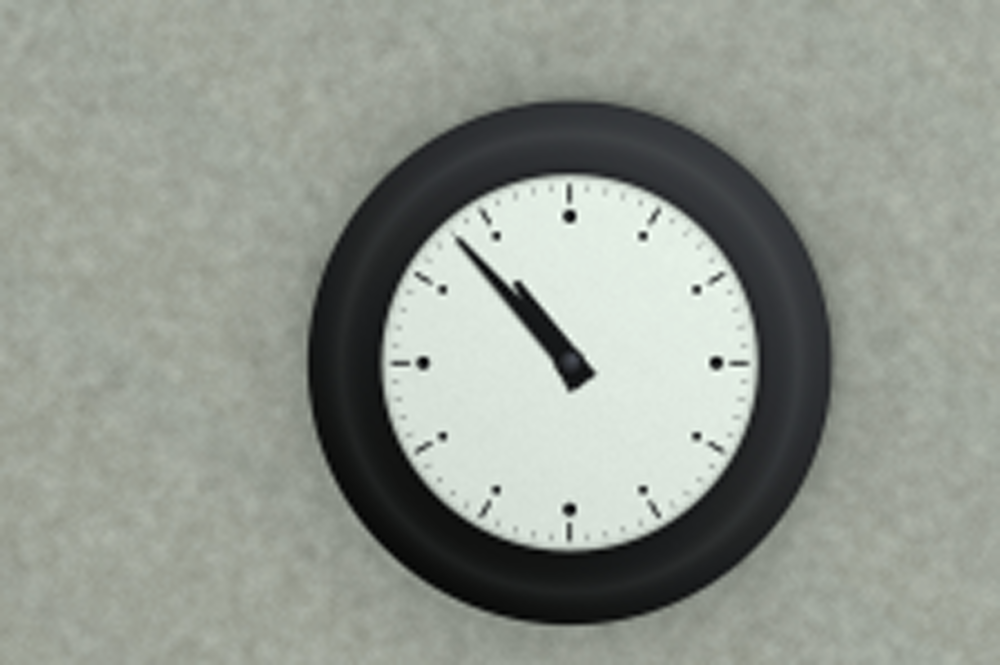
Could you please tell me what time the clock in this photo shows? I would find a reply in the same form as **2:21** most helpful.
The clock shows **10:53**
